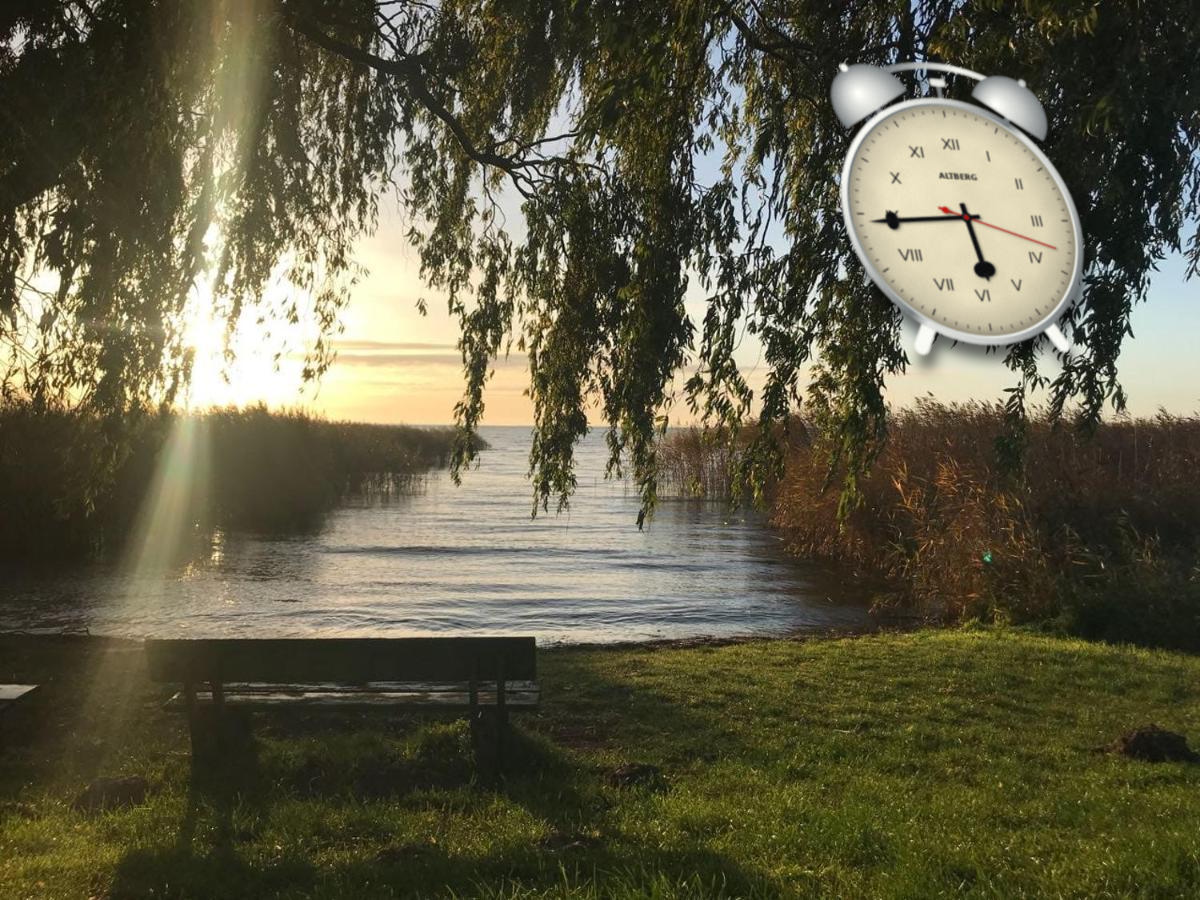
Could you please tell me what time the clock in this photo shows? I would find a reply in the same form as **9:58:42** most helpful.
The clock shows **5:44:18**
